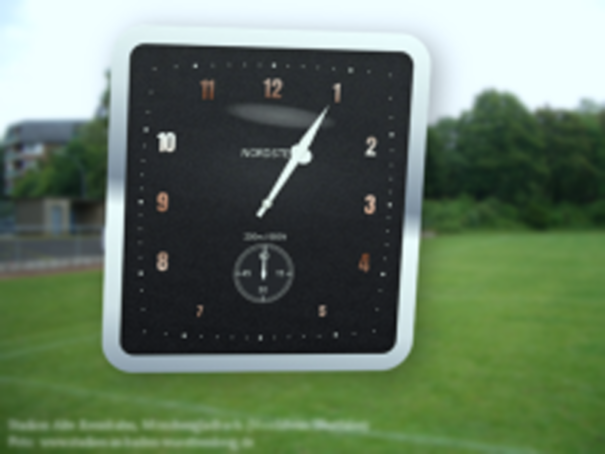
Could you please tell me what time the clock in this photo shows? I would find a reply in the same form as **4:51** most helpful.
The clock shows **1:05**
